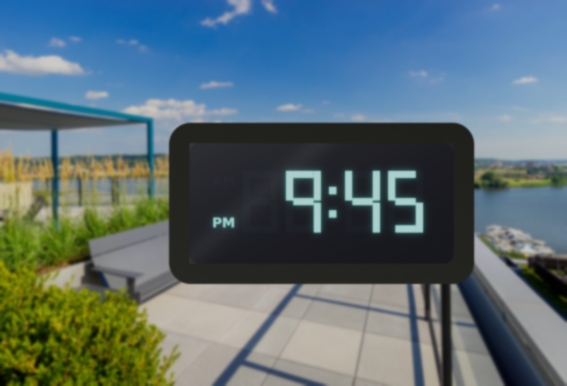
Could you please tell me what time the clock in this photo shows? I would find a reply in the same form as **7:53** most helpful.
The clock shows **9:45**
